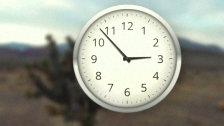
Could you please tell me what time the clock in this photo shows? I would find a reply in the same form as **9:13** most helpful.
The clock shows **2:53**
